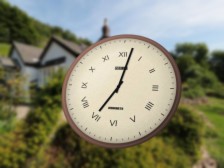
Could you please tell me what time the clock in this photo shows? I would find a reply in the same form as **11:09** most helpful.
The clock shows **7:02**
